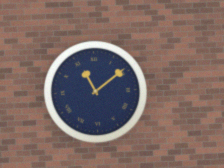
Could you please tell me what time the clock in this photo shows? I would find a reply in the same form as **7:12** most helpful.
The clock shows **11:09**
